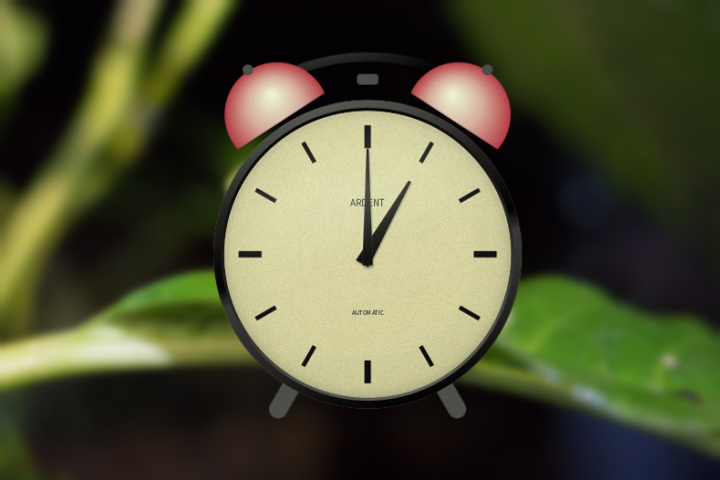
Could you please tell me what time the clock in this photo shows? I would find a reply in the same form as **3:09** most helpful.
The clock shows **1:00**
